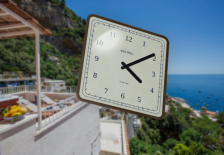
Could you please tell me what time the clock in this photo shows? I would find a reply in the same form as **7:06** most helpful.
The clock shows **4:09**
